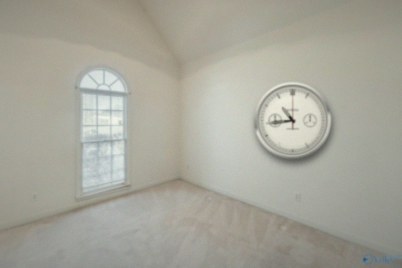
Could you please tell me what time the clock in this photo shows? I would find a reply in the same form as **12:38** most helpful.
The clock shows **10:44**
